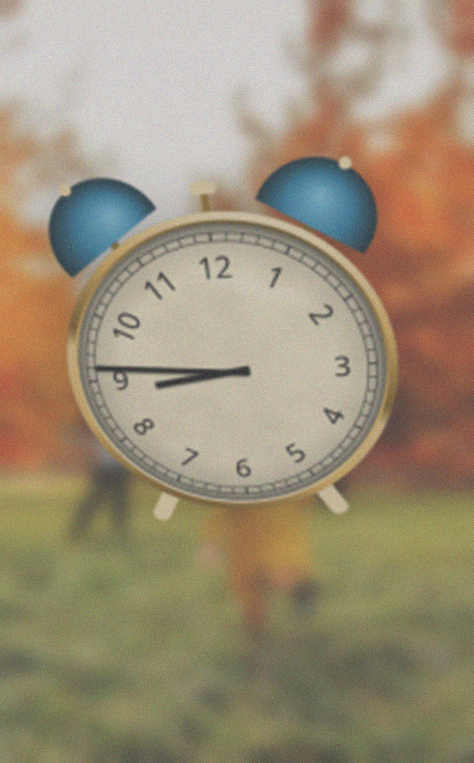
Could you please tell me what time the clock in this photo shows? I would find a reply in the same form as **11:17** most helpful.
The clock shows **8:46**
